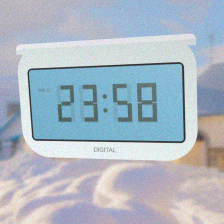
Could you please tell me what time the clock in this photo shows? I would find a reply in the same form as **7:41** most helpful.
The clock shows **23:58**
